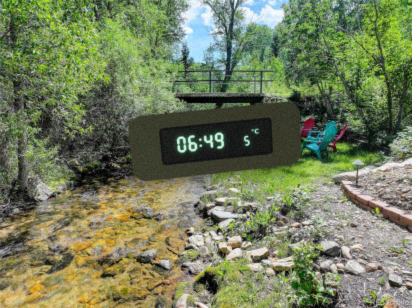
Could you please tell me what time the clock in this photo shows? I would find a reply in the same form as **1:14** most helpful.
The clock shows **6:49**
